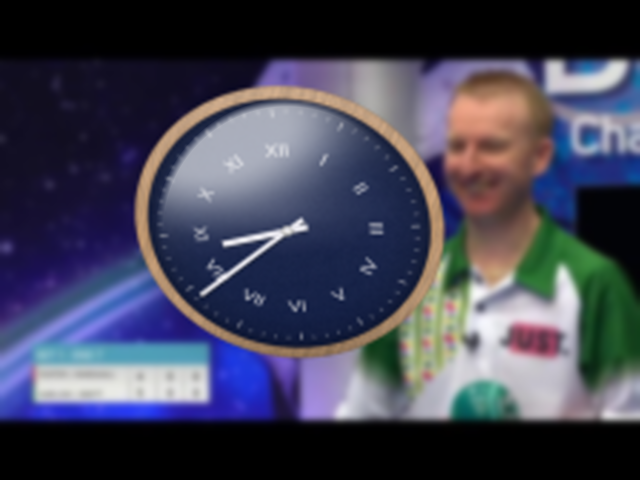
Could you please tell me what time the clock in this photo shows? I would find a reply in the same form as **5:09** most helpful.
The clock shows **8:39**
